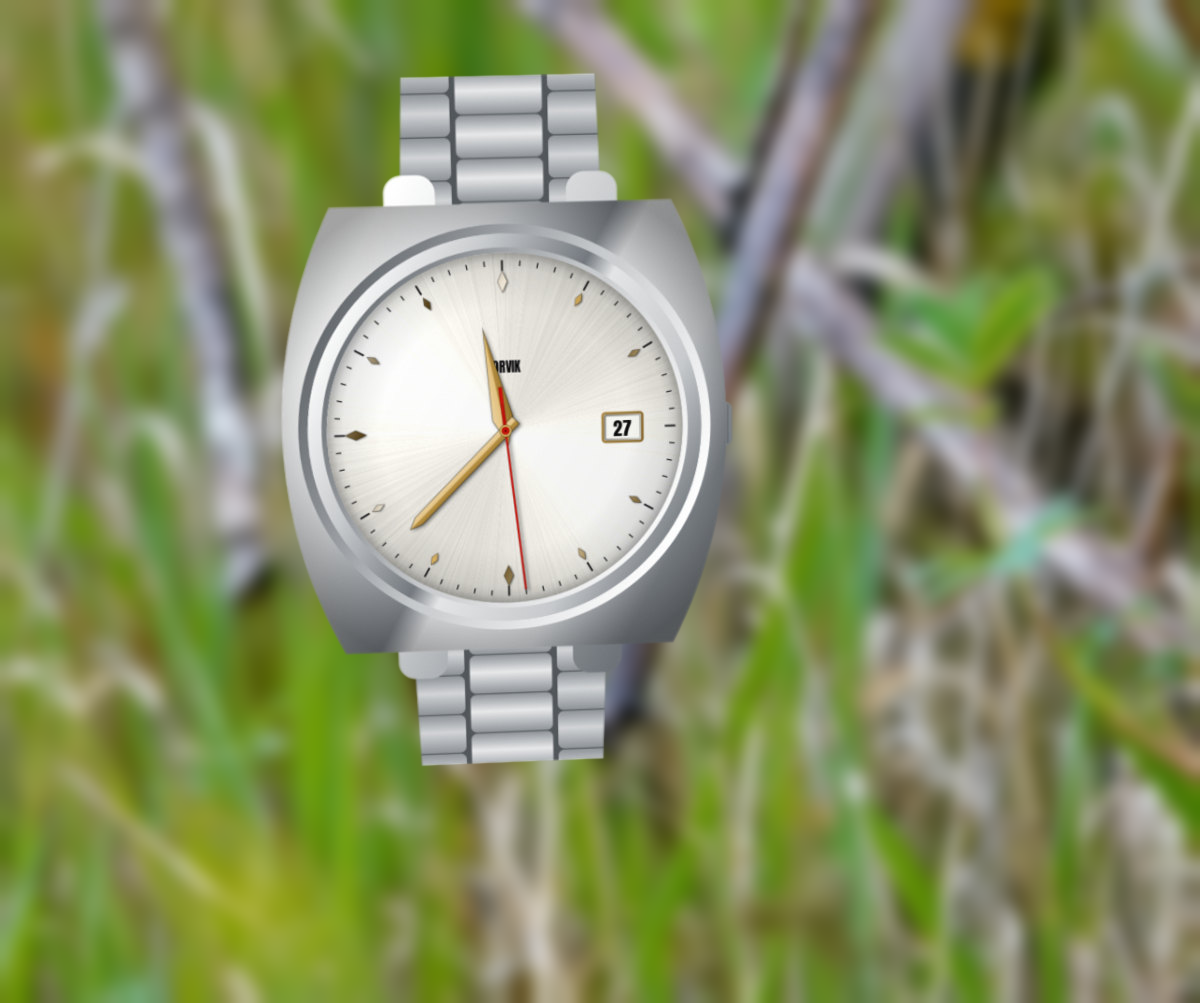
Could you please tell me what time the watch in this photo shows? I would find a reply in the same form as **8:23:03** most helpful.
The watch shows **11:37:29**
